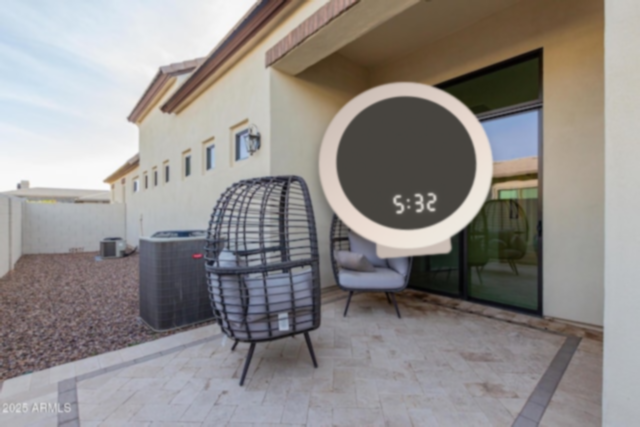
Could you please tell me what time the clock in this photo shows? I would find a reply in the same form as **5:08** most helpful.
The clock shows **5:32**
